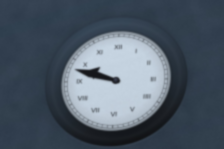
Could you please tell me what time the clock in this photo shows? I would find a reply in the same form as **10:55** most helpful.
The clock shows **9:48**
